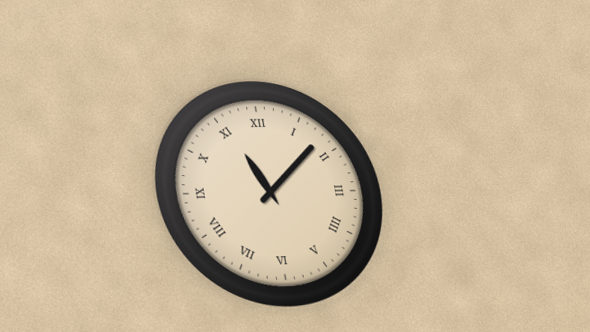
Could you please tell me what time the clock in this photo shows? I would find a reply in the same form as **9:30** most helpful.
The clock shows **11:08**
